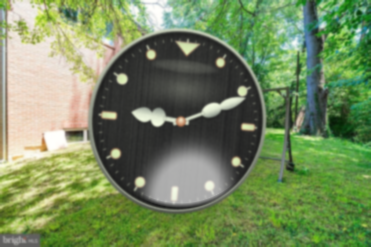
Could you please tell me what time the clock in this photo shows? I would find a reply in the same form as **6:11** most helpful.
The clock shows **9:11**
